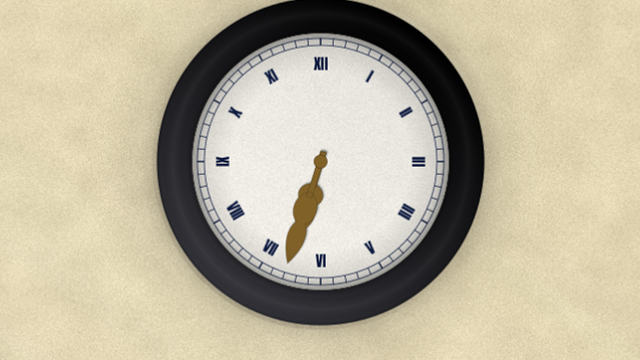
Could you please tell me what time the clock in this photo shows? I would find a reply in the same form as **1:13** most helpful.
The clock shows **6:33**
